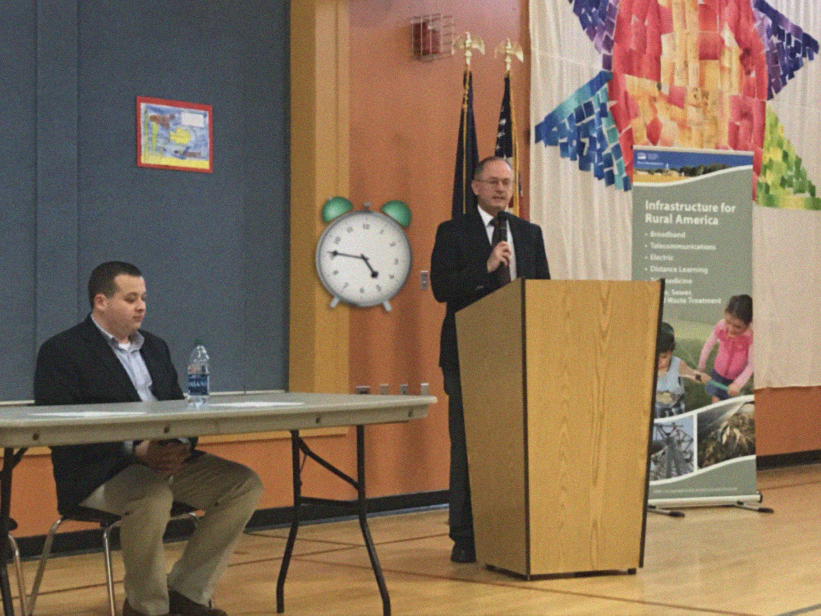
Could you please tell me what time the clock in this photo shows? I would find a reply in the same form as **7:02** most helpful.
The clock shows **4:46**
